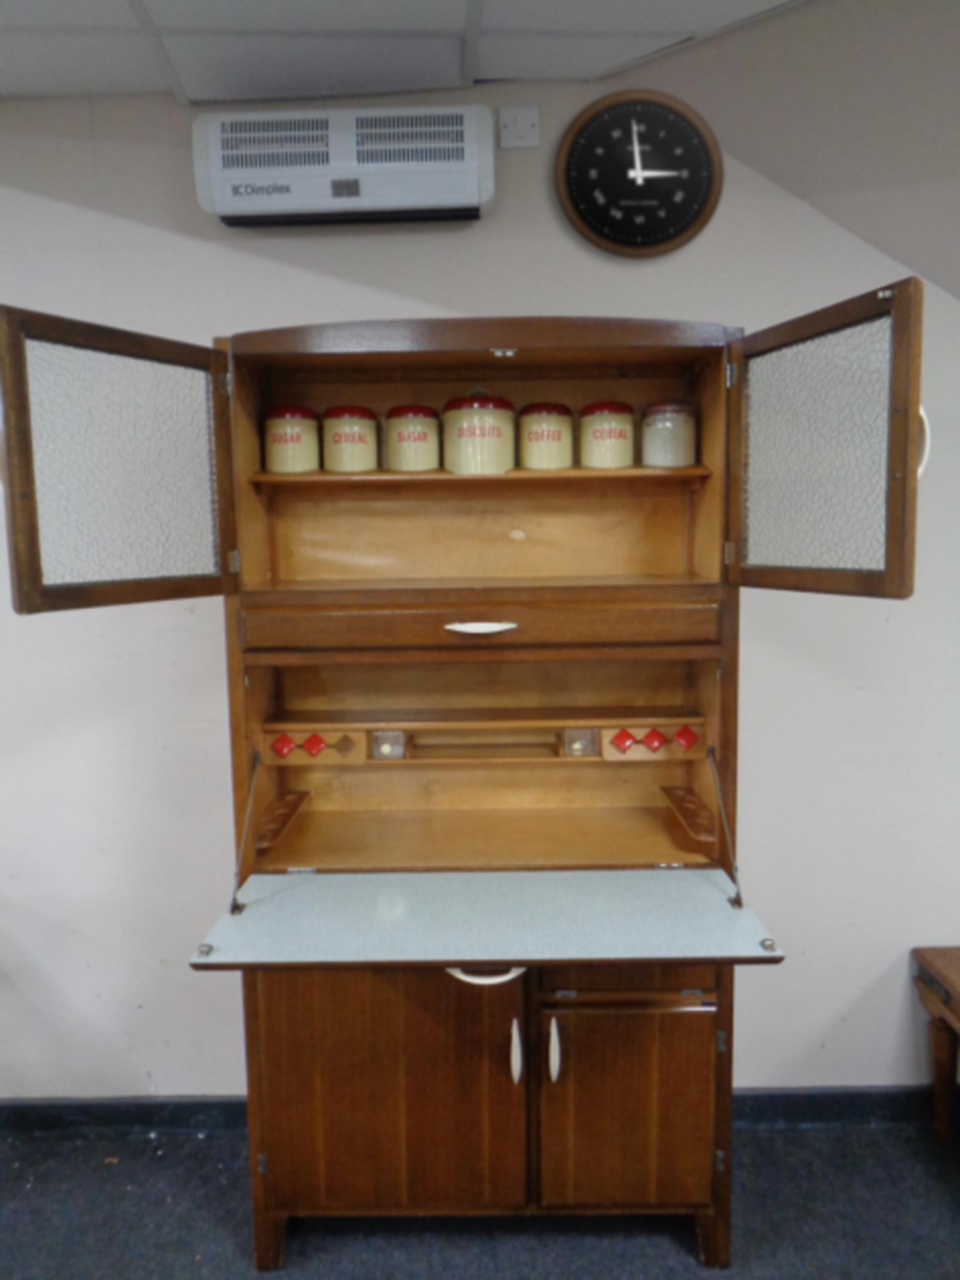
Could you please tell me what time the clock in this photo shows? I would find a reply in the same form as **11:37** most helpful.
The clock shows **2:59**
